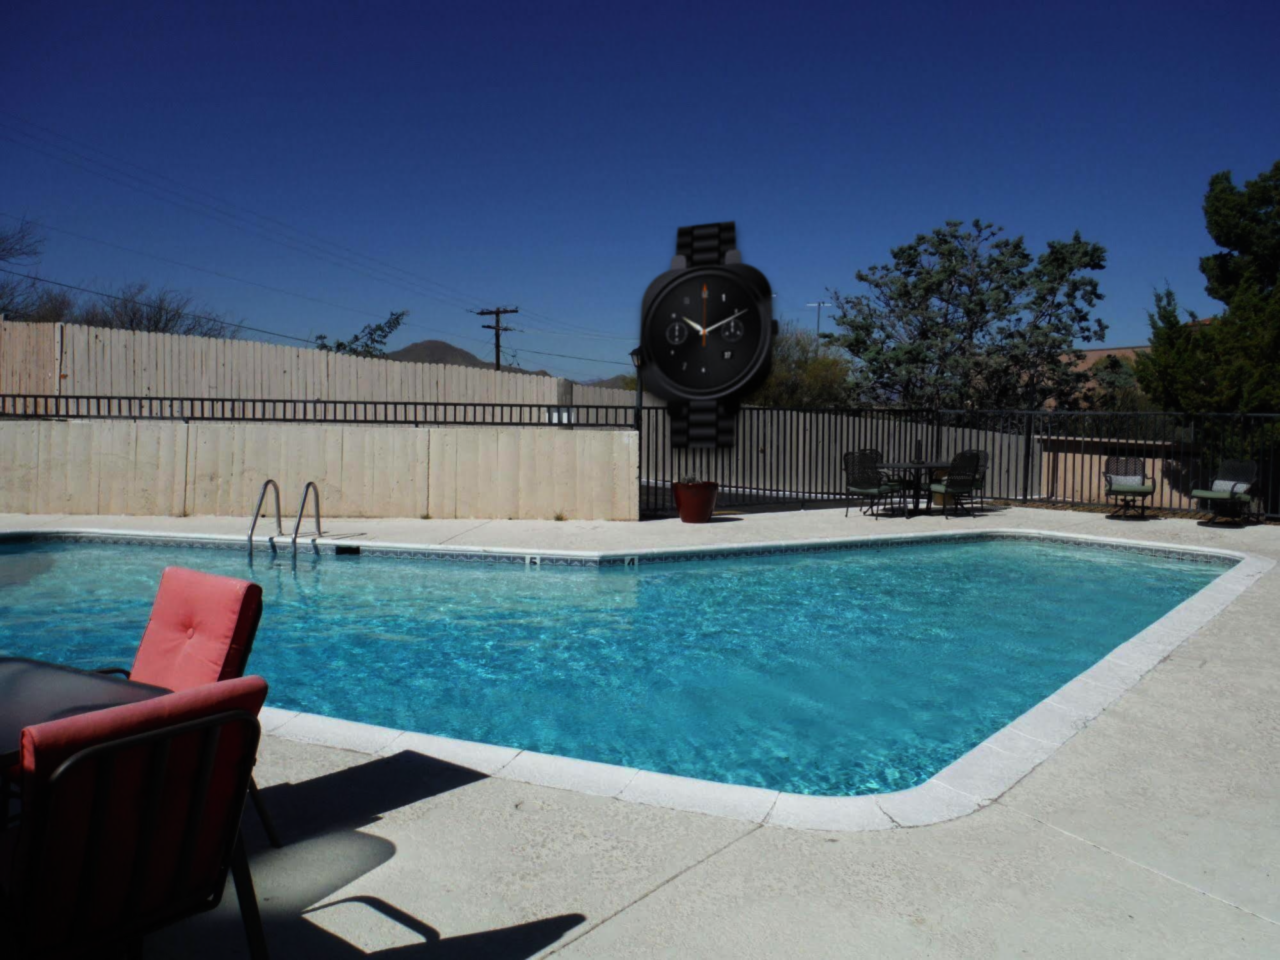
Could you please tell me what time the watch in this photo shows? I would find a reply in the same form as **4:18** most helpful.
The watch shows **10:11**
